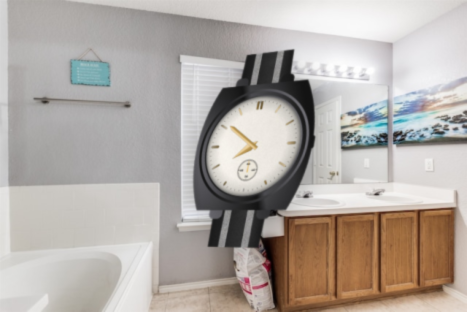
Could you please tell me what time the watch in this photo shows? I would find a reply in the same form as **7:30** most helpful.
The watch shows **7:51**
